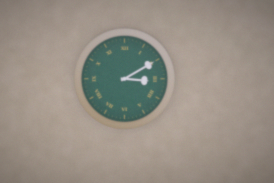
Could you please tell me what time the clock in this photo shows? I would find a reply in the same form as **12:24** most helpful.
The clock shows **3:10**
